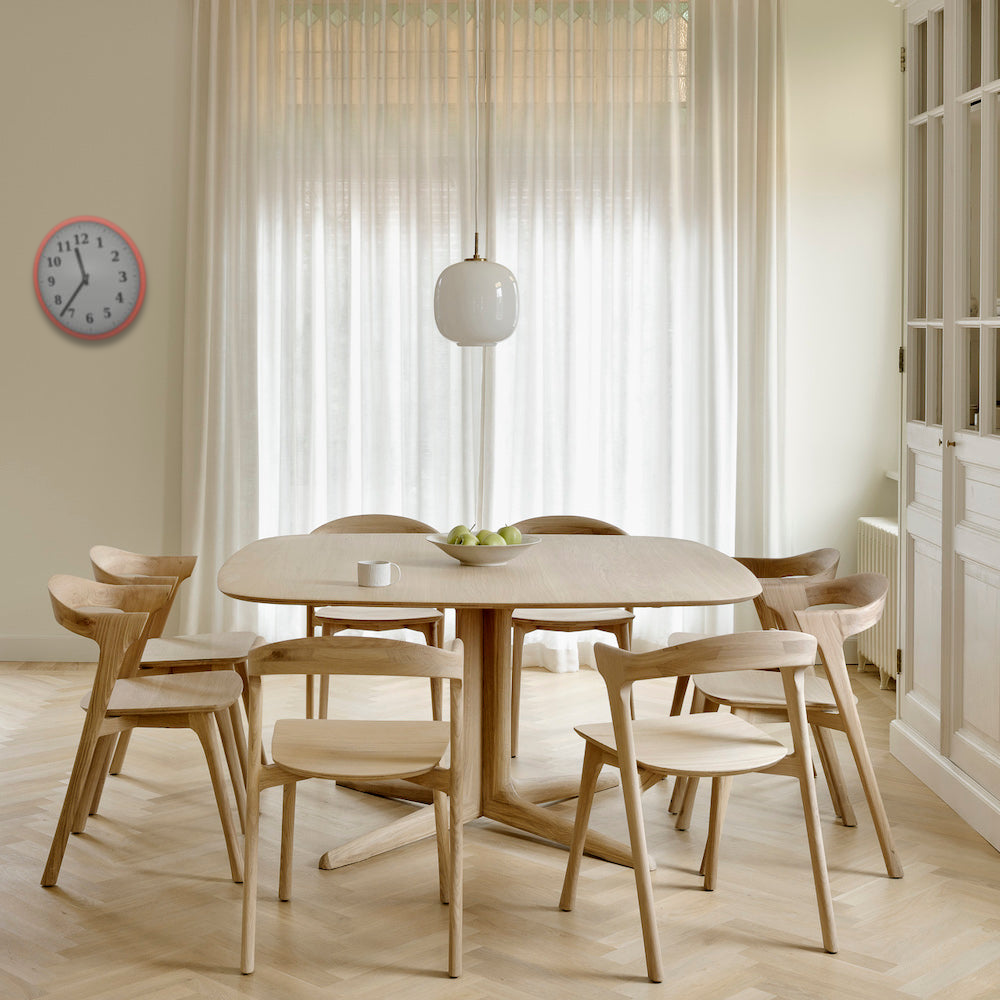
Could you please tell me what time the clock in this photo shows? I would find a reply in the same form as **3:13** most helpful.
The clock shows **11:37**
